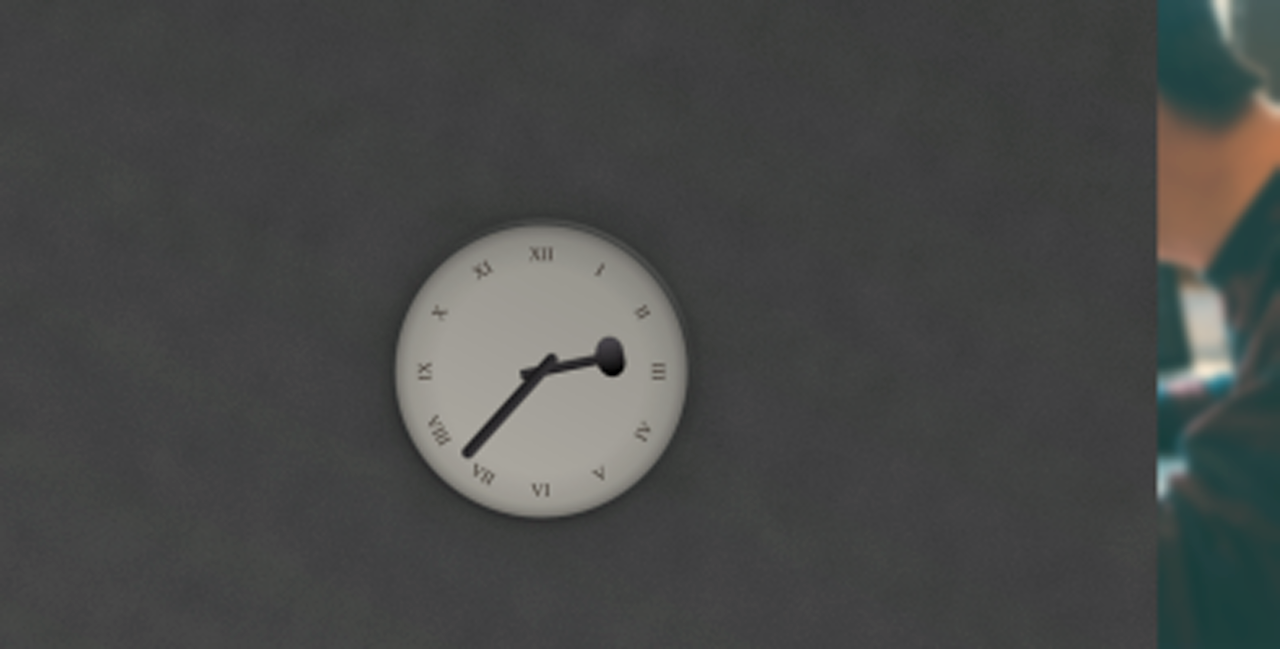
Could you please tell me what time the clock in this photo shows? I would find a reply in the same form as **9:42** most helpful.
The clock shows **2:37**
